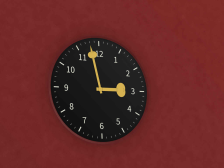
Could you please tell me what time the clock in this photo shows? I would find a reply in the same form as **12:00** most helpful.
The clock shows **2:58**
